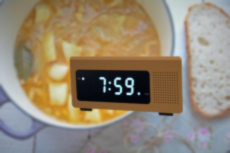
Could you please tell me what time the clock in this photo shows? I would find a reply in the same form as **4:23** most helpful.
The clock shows **7:59**
